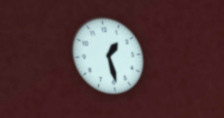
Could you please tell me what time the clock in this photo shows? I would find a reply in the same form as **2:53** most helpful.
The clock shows **1:29**
